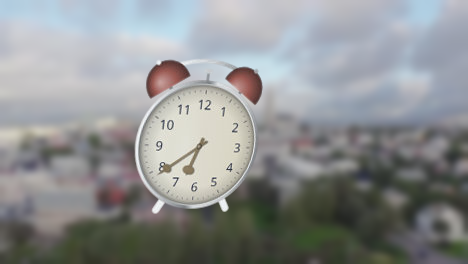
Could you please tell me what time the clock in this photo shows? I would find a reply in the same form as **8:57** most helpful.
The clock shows **6:39**
